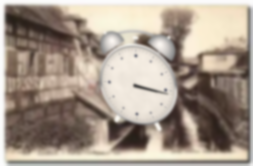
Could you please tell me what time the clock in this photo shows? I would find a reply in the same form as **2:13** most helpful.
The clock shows **3:16**
